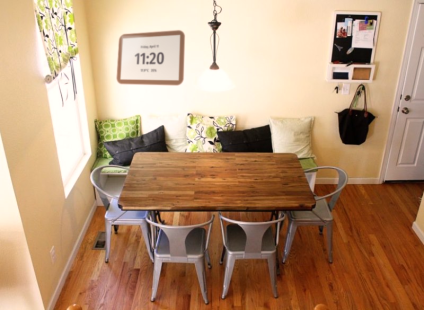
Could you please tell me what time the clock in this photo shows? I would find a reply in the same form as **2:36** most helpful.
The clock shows **11:20**
